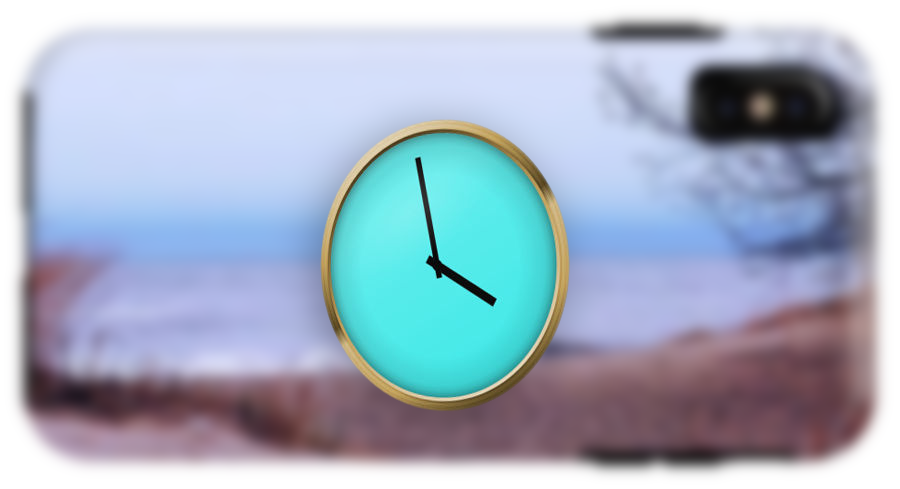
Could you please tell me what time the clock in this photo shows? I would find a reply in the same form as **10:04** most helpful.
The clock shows **3:58**
